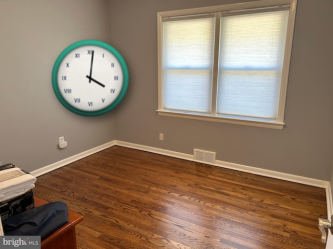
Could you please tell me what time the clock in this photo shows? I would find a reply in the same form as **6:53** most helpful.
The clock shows **4:01**
